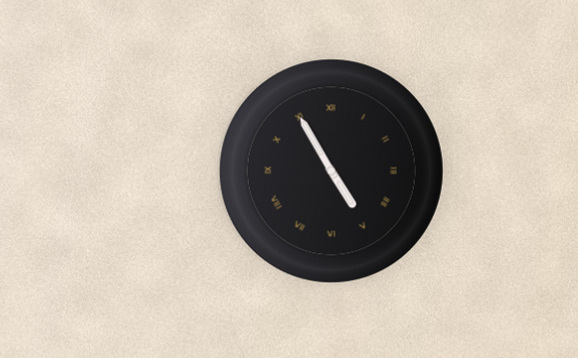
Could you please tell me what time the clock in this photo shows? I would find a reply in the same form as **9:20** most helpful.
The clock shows **4:55**
